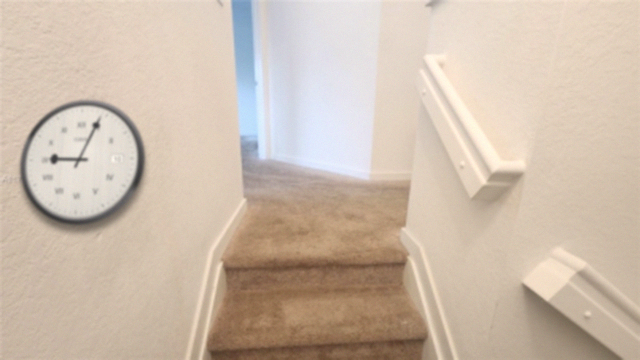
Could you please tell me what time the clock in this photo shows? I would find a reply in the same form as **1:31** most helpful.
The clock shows **9:04**
